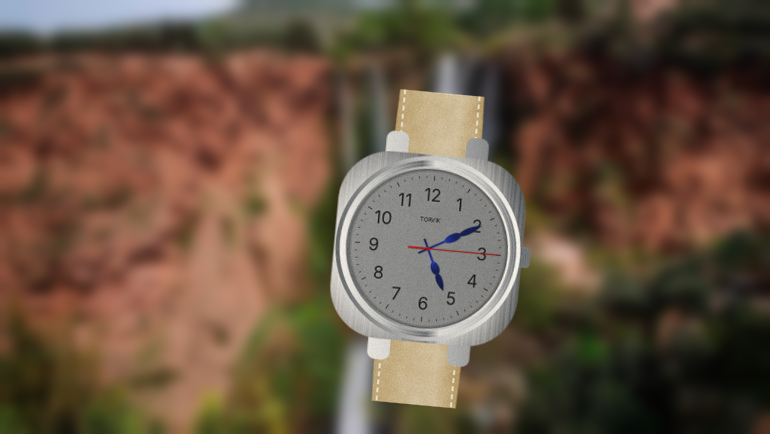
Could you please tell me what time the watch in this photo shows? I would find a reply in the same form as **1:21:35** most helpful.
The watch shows **5:10:15**
